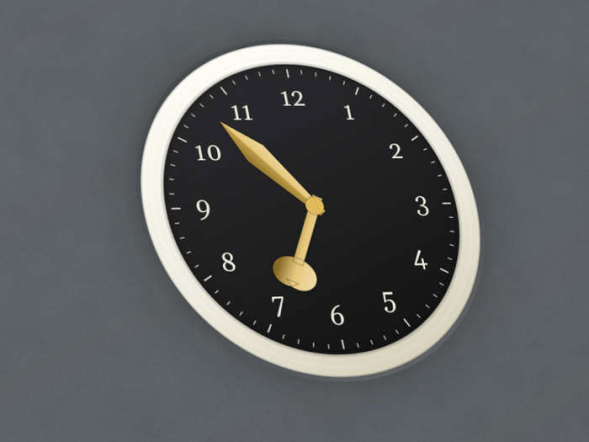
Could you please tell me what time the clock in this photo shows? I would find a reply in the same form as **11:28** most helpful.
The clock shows **6:53**
